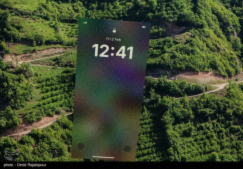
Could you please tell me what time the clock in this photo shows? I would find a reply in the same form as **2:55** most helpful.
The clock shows **12:41**
